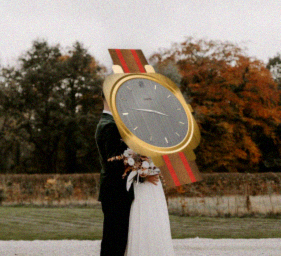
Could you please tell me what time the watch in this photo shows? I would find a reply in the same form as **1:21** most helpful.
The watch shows **3:47**
